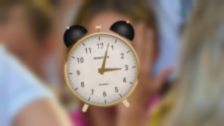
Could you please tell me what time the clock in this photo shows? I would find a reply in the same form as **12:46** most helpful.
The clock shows **3:03**
